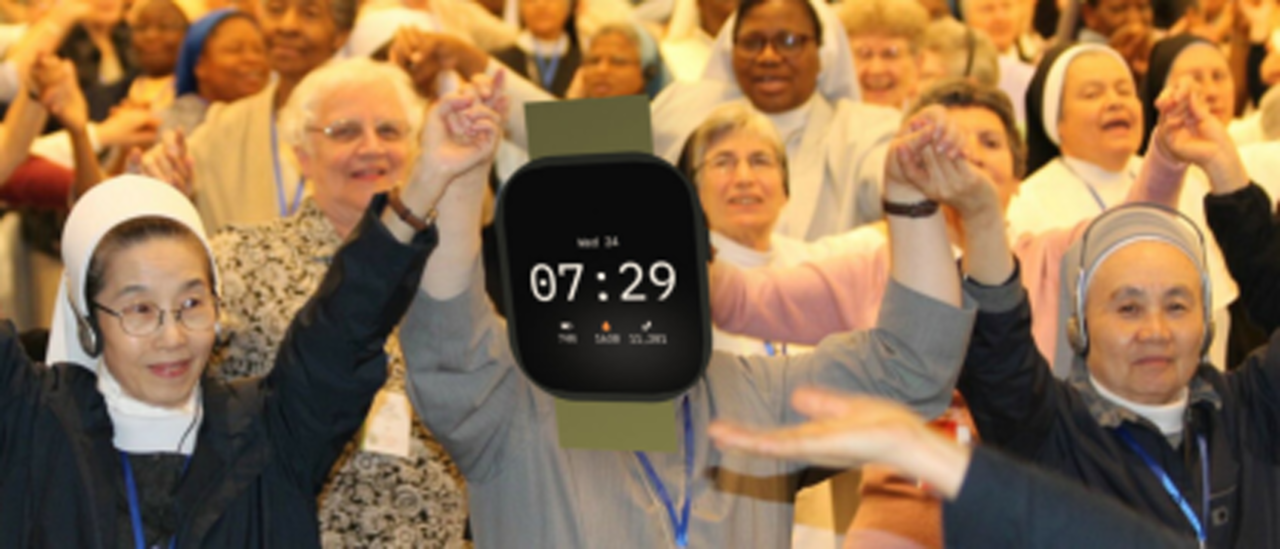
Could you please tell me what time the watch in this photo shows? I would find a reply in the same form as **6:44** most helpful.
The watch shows **7:29**
